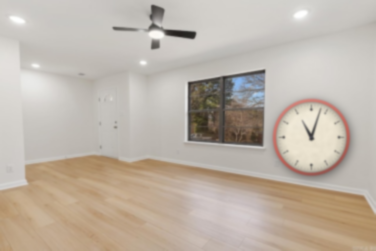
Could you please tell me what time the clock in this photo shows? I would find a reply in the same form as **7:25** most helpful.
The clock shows **11:03**
